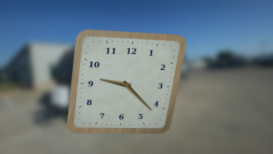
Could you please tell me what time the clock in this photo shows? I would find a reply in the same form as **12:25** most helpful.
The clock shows **9:22**
